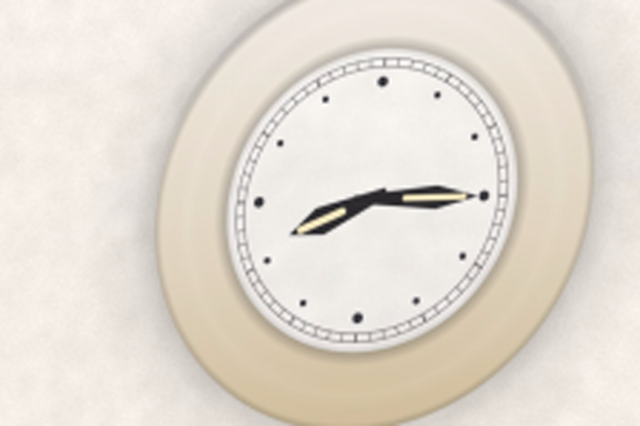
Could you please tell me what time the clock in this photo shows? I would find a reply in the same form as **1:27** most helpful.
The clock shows **8:15**
